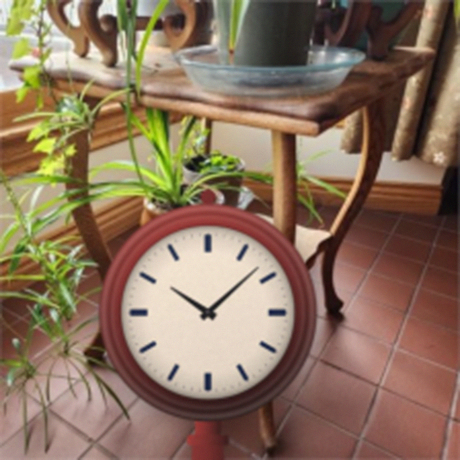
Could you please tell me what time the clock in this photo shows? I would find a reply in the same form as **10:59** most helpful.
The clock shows **10:08**
